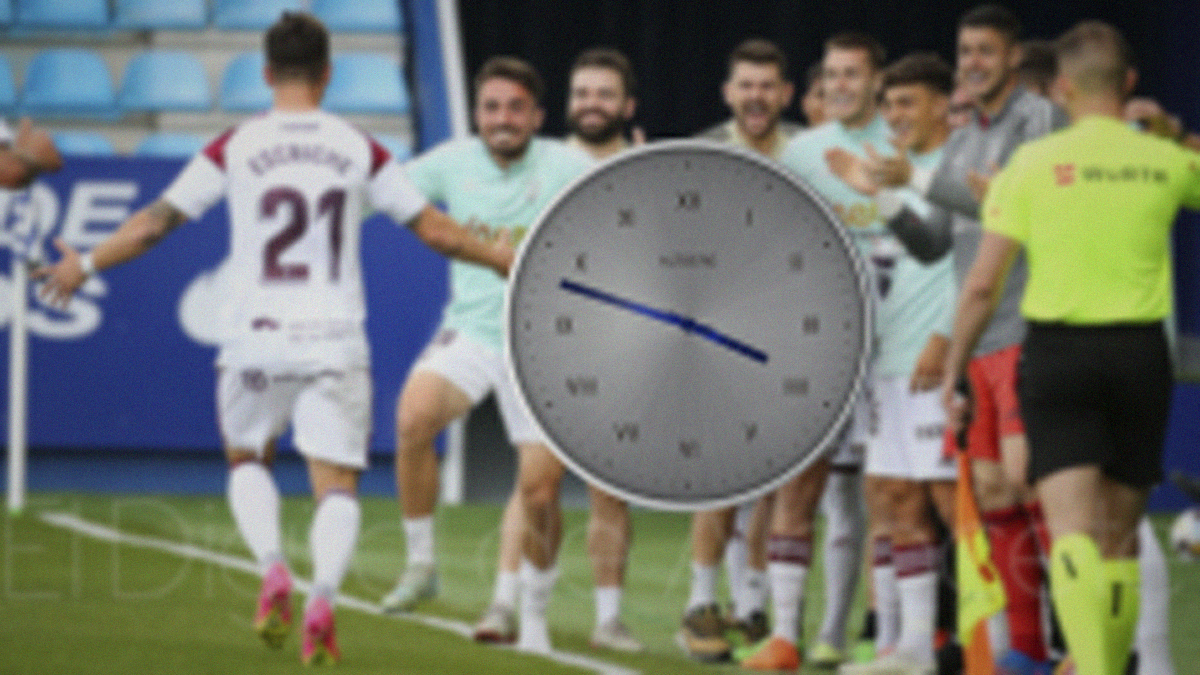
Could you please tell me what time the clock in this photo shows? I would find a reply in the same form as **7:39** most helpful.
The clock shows **3:48**
